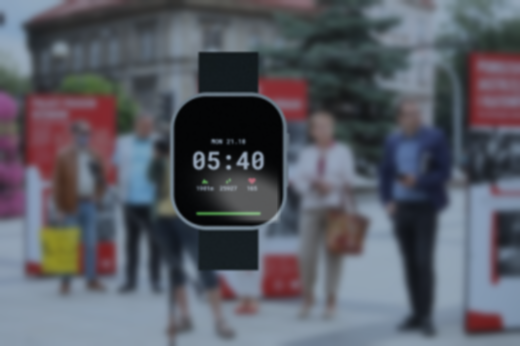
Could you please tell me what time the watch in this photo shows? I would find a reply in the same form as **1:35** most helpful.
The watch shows **5:40**
